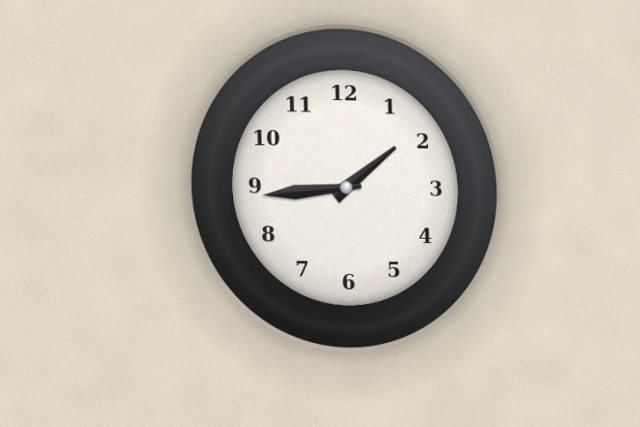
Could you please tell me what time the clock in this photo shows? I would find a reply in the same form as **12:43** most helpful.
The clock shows **1:44**
